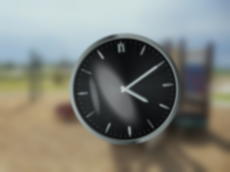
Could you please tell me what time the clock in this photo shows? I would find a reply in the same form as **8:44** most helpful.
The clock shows **4:10**
